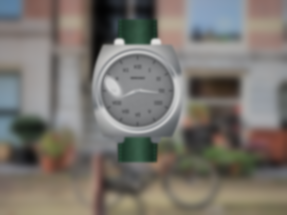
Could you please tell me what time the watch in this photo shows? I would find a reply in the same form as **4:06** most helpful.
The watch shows **8:16**
